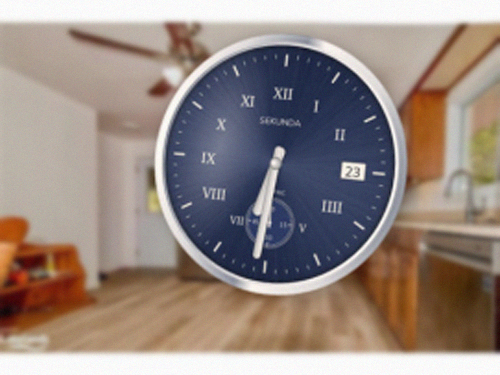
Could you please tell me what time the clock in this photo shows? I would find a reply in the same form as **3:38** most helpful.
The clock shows **6:31**
